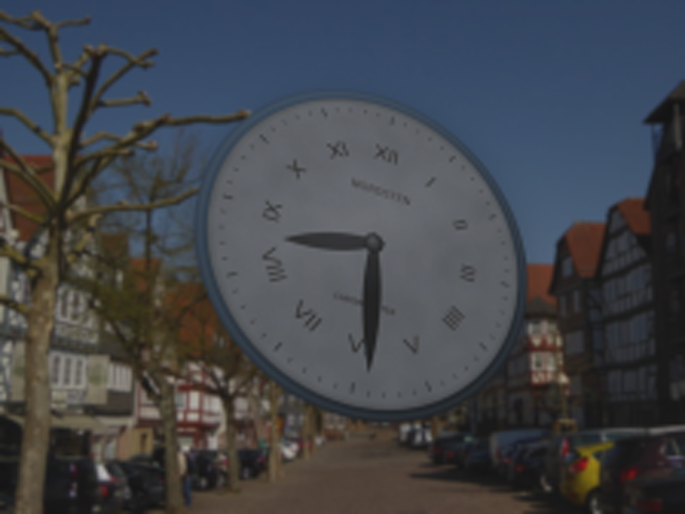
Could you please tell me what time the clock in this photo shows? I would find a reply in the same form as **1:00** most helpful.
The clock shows **8:29**
